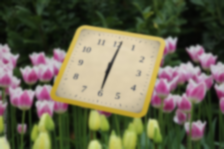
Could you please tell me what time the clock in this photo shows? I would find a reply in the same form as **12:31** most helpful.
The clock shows **6:01**
